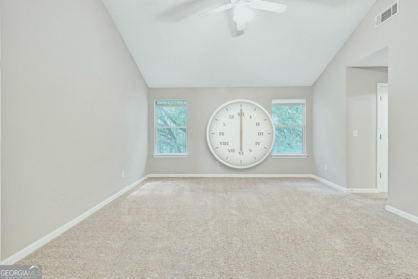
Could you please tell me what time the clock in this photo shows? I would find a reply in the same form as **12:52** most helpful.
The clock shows **6:00**
